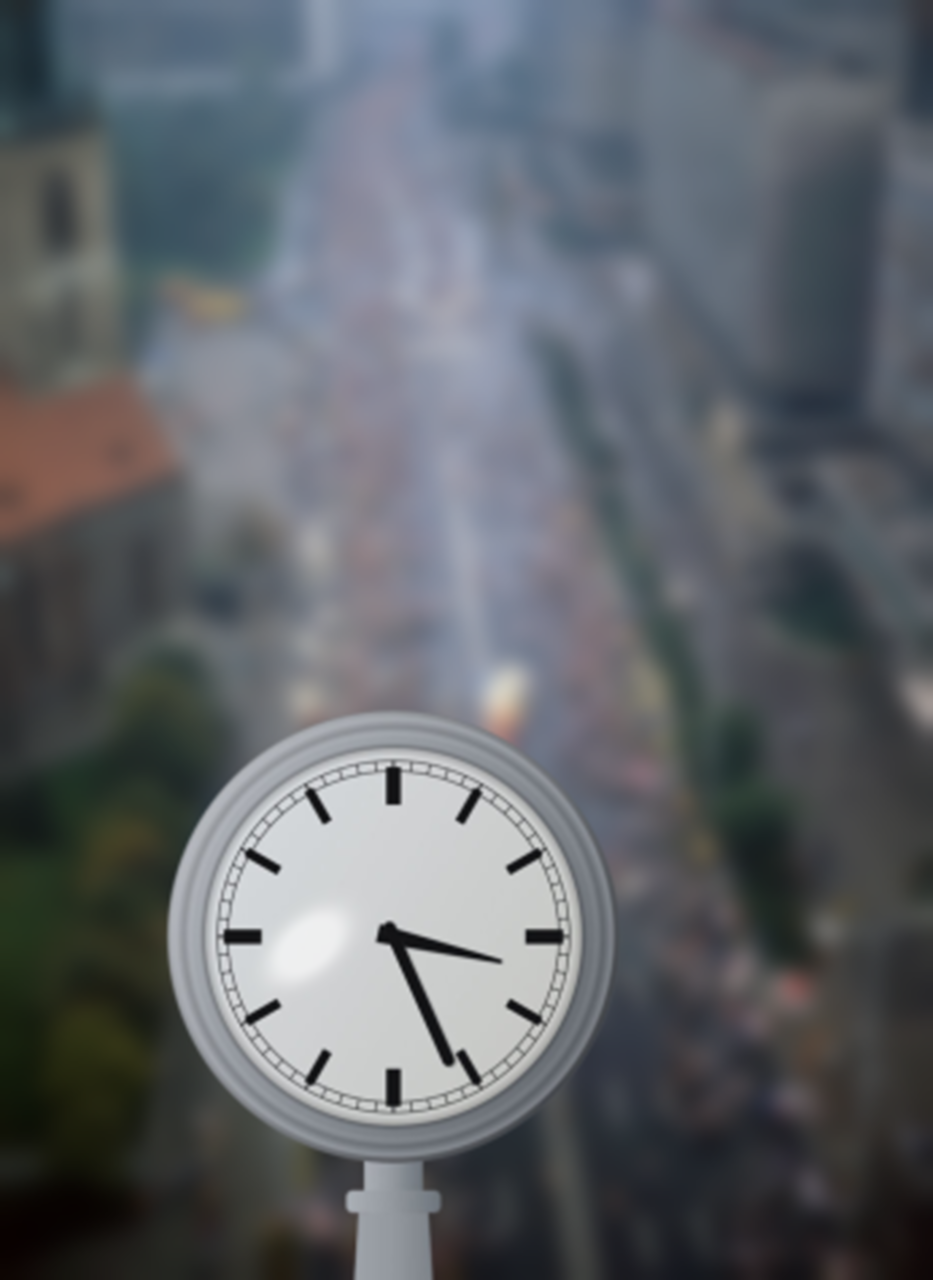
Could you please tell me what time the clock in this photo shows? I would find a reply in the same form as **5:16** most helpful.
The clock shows **3:26**
